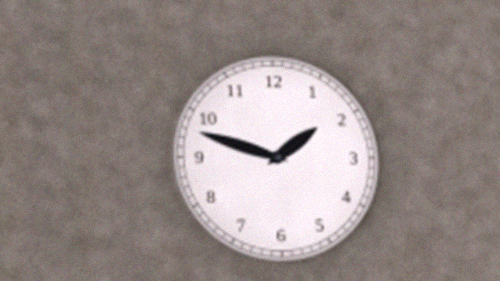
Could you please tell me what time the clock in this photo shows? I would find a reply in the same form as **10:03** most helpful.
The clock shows **1:48**
